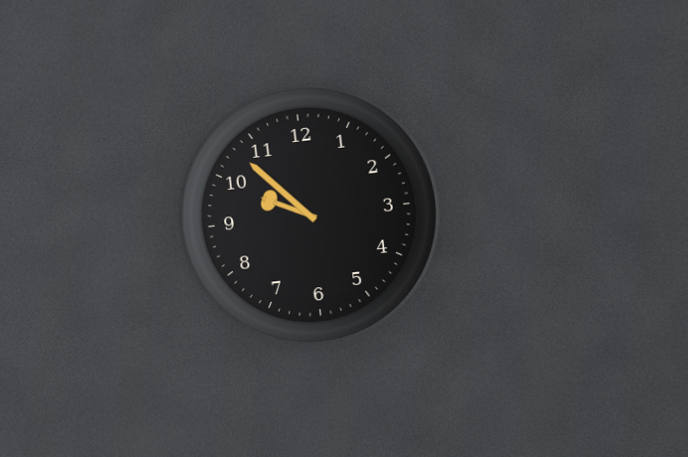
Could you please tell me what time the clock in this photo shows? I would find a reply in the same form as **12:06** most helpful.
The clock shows **9:53**
